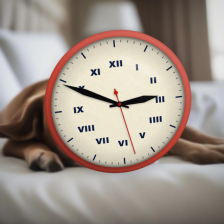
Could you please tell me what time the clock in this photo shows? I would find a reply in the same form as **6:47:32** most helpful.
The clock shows **2:49:28**
